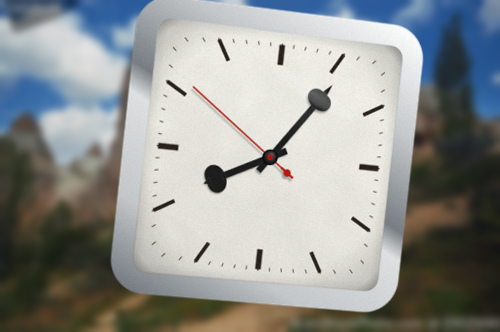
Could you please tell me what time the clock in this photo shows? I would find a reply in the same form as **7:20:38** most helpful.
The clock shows **8:05:51**
